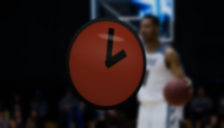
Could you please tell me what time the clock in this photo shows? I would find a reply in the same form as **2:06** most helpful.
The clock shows **2:01**
